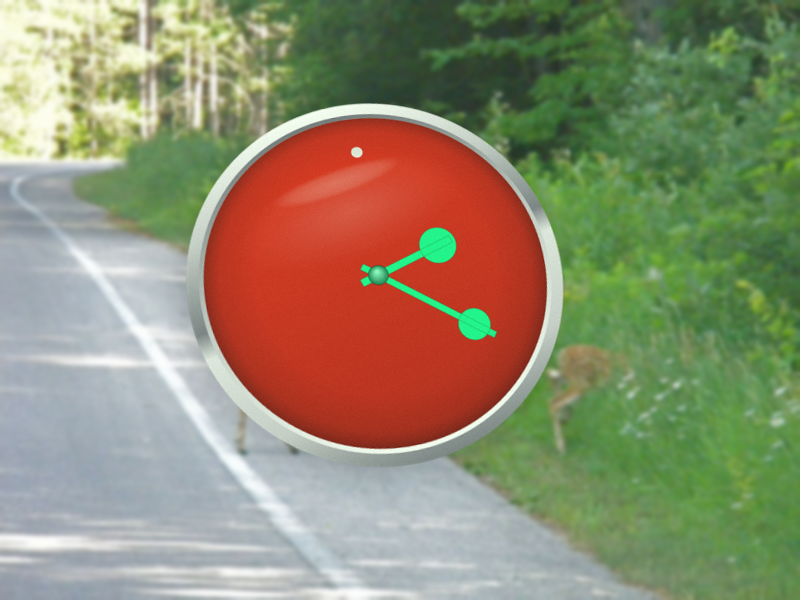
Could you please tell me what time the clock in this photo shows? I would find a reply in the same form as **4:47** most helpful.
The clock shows **2:21**
